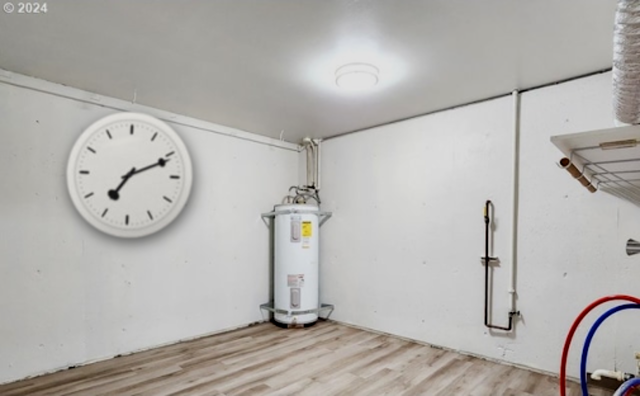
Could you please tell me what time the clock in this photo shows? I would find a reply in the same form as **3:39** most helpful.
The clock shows **7:11**
